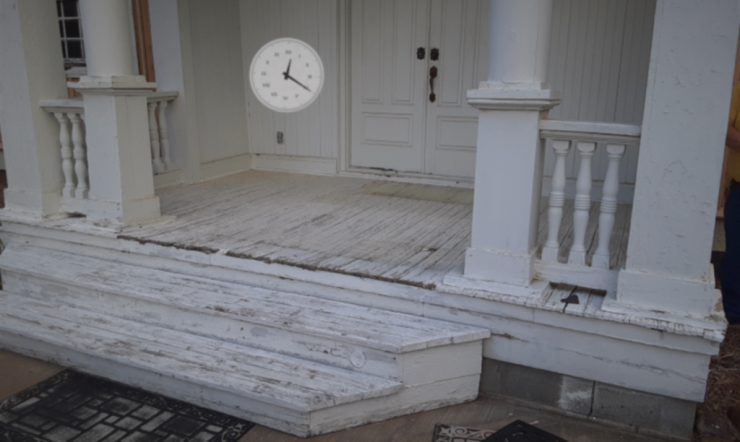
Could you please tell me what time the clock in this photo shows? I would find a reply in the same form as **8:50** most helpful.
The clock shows **12:20**
